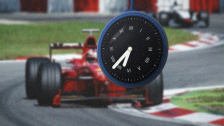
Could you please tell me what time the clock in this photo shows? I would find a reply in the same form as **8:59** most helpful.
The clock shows **6:37**
